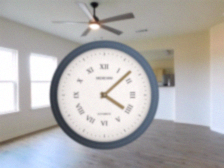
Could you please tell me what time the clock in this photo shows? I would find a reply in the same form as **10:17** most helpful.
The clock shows **4:08**
